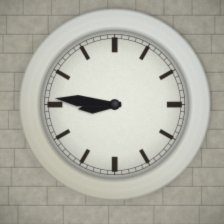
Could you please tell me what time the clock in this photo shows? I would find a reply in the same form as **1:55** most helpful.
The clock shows **8:46**
